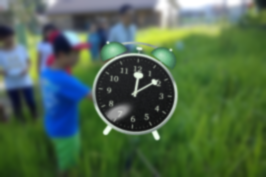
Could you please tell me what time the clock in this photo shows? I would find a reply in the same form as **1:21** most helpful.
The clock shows **12:09**
